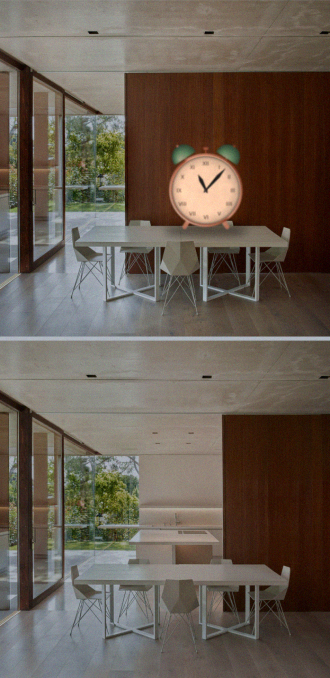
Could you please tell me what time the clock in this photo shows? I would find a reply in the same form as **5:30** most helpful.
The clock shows **11:07**
